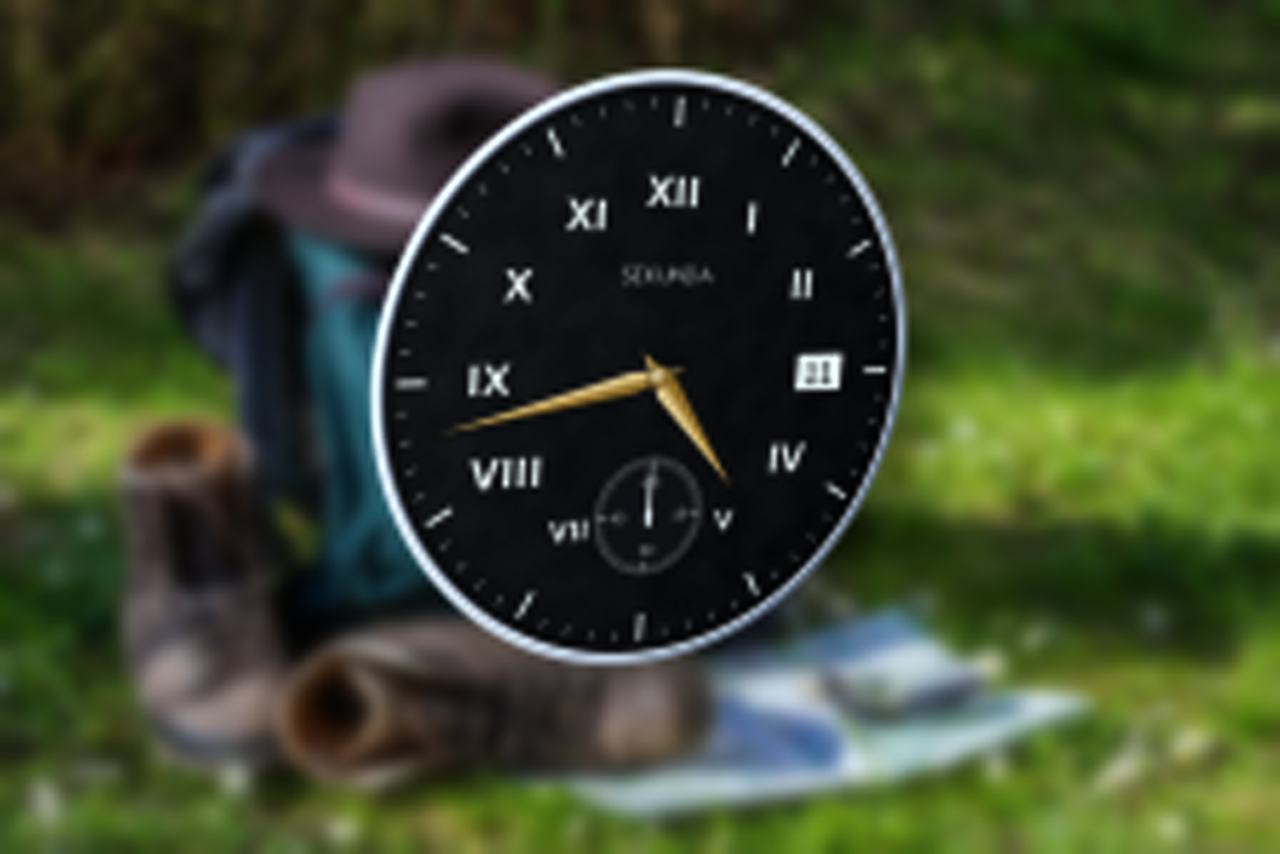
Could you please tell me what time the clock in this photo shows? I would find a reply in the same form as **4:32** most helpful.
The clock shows **4:43**
